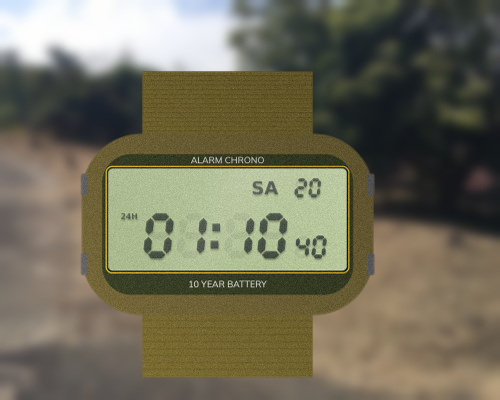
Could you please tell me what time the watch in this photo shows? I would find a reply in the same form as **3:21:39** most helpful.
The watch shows **1:10:40**
